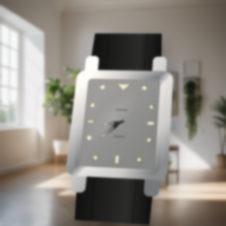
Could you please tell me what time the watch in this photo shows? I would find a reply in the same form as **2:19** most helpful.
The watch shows **8:38**
